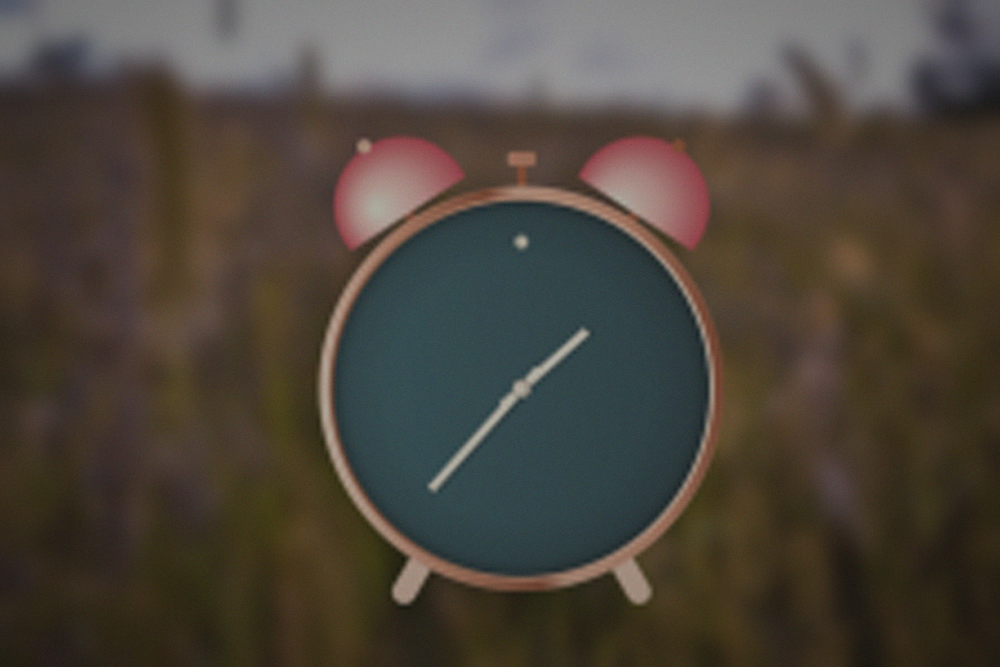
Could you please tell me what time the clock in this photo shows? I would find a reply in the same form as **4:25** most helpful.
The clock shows **1:37**
